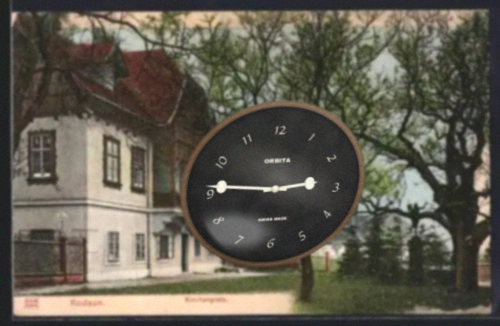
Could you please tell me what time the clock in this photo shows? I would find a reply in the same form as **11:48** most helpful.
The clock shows **2:46**
